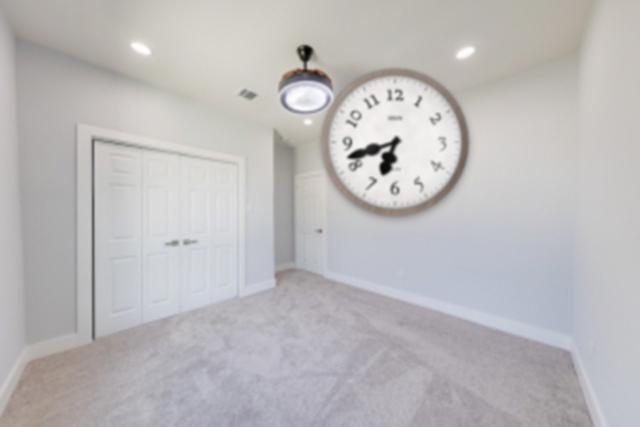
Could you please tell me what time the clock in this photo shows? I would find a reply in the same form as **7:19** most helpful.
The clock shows **6:42**
